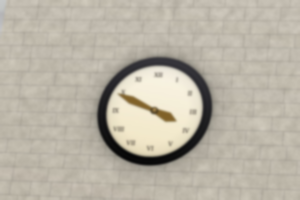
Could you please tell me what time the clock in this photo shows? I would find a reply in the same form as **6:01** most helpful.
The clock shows **3:49**
